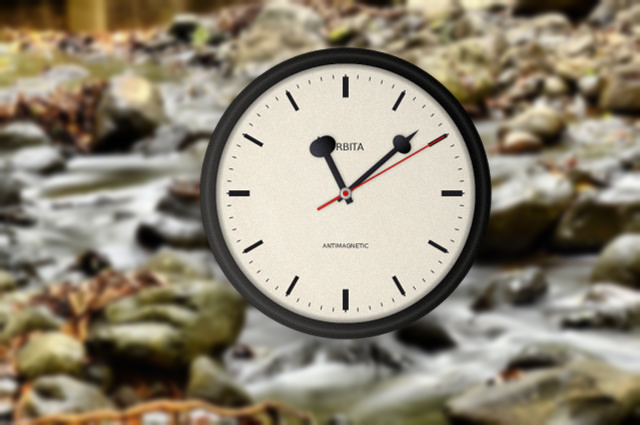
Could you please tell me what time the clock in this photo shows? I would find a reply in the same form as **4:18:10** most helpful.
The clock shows **11:08:10**
